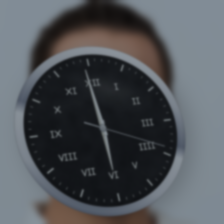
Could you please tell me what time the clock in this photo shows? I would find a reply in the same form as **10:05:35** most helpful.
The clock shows **5:59:19**
